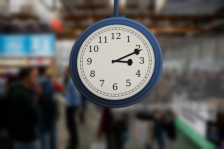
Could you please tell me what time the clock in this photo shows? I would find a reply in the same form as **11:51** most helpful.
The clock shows **3:11**
